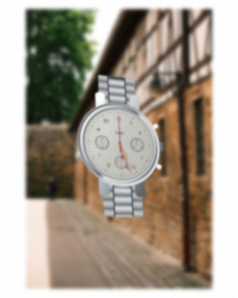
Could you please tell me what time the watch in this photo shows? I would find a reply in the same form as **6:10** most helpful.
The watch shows **5:27**
